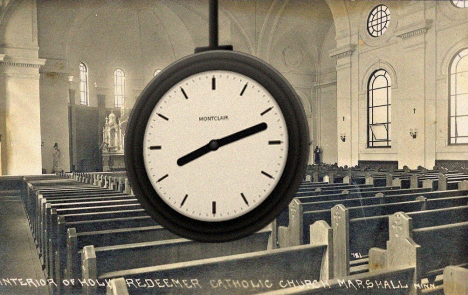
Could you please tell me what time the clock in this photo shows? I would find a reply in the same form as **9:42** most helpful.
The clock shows **8:12**
